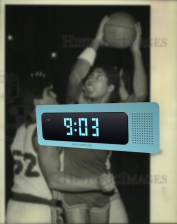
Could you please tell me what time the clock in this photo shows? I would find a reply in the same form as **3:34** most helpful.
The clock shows **9:03**
